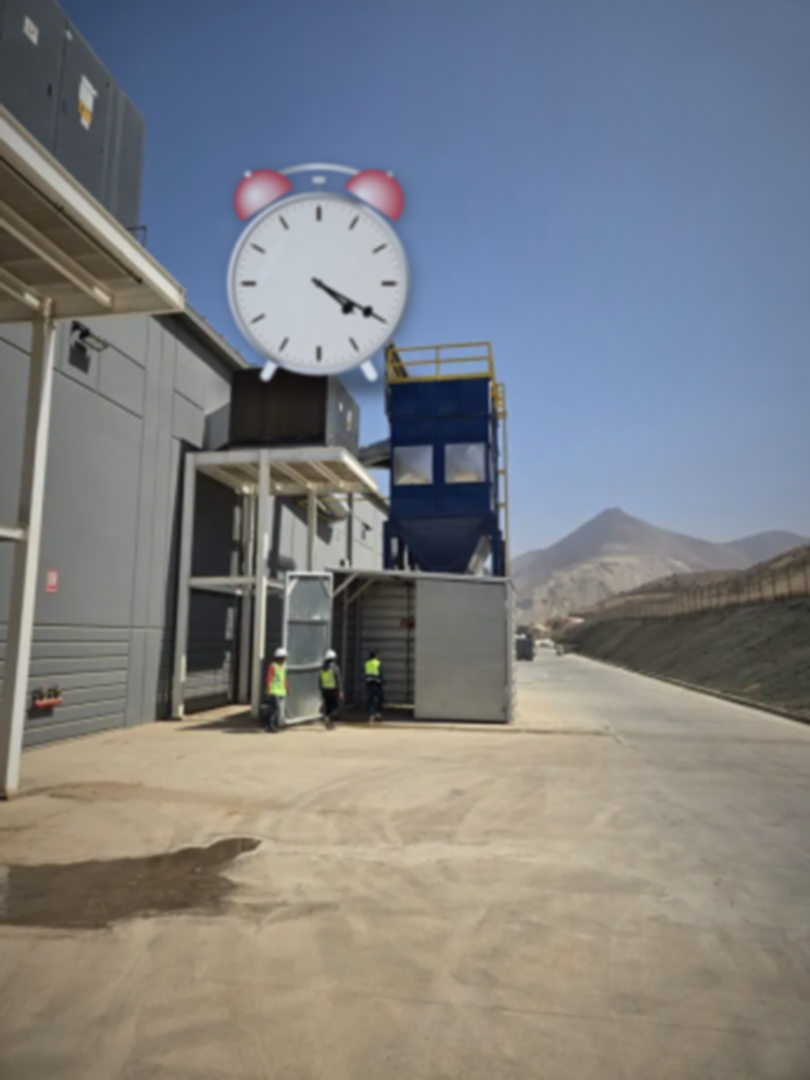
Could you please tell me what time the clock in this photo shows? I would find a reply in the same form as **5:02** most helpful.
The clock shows **4:20**
